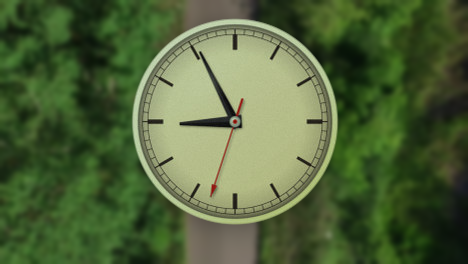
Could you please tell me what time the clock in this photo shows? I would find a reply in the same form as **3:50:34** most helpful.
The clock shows **8:55:33**
